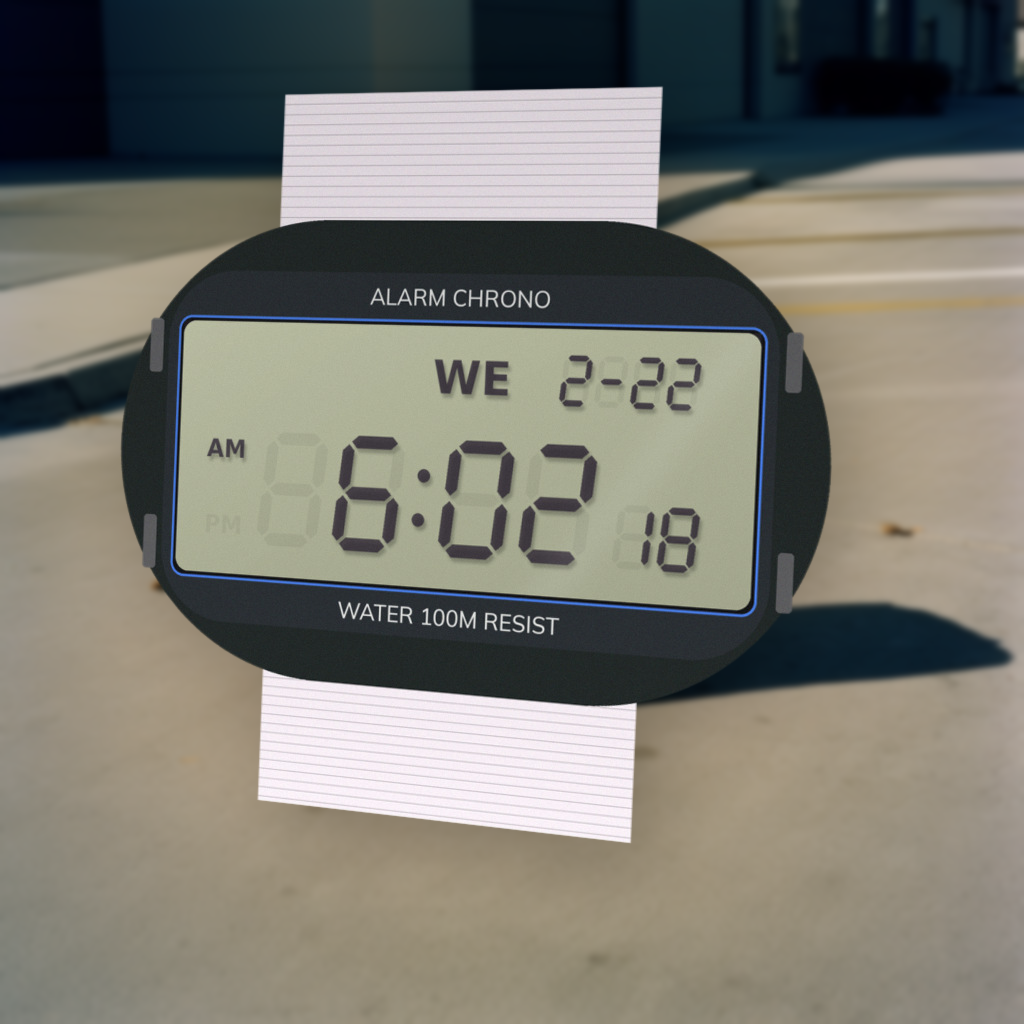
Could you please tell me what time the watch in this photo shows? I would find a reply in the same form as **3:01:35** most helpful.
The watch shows **6:02:18**
